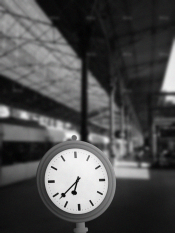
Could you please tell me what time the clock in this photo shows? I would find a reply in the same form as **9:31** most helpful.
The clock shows **6:38**
